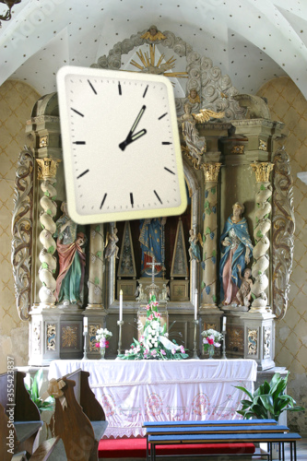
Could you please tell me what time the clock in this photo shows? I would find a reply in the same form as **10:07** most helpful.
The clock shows **2:06**
